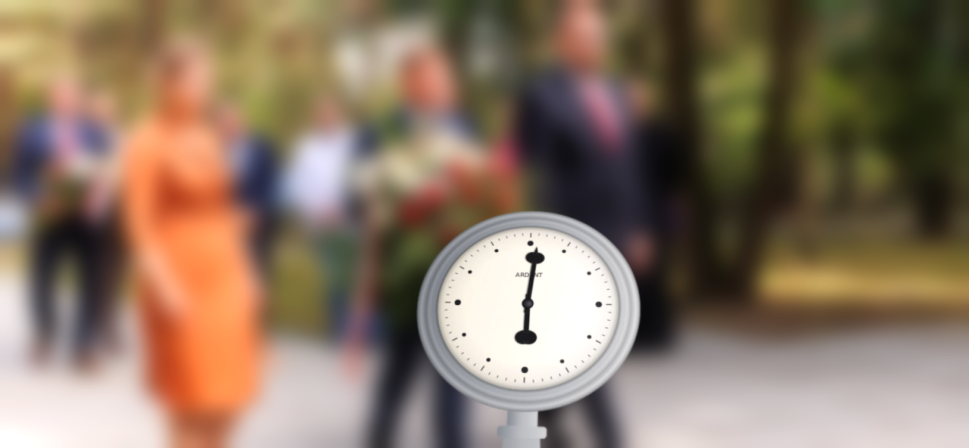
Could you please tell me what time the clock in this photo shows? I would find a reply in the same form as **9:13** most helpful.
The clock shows **6:01**
